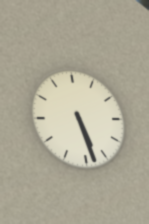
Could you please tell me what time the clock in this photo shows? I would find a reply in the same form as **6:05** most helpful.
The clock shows **5:28**
